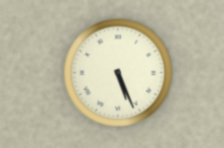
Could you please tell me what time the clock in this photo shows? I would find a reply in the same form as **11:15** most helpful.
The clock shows **5:26**
